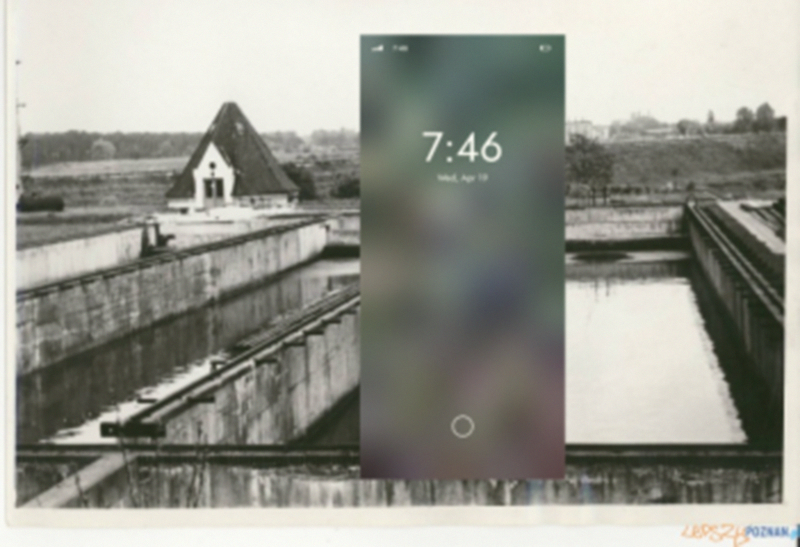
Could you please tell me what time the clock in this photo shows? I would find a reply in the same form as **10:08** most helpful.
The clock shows **7:46**
